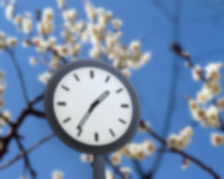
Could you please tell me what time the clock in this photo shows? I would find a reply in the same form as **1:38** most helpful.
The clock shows **1:36**
